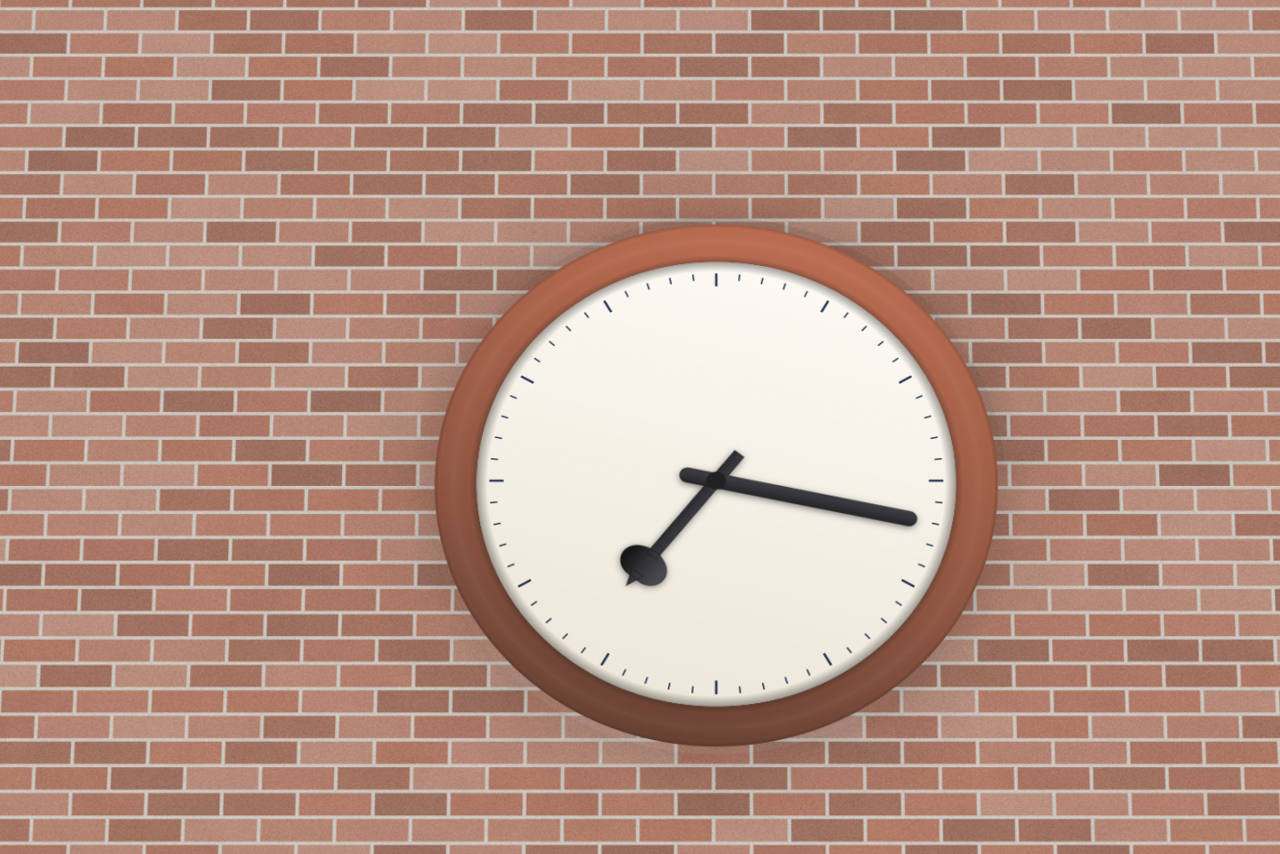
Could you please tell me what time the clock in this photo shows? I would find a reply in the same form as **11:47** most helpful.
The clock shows **7:17**
